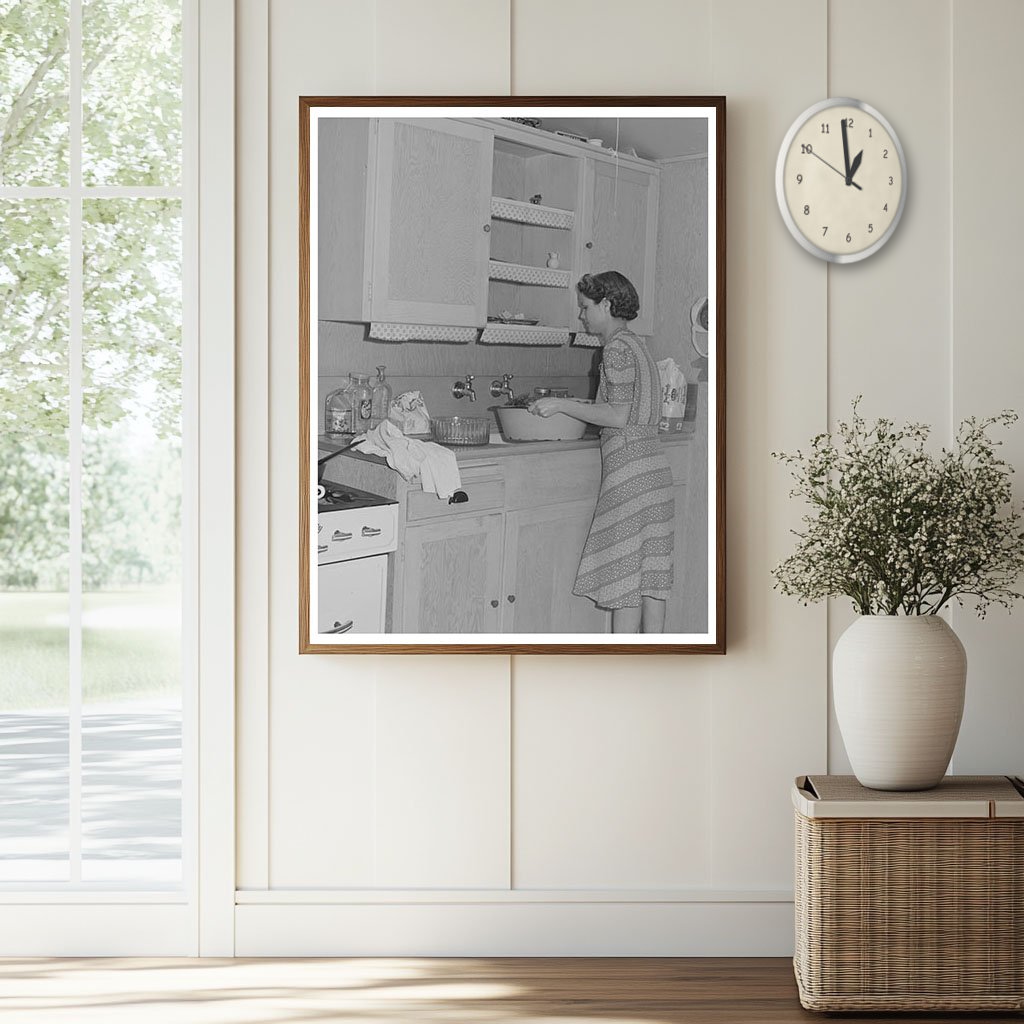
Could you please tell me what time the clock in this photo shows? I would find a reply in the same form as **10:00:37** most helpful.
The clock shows **12:58:50**
